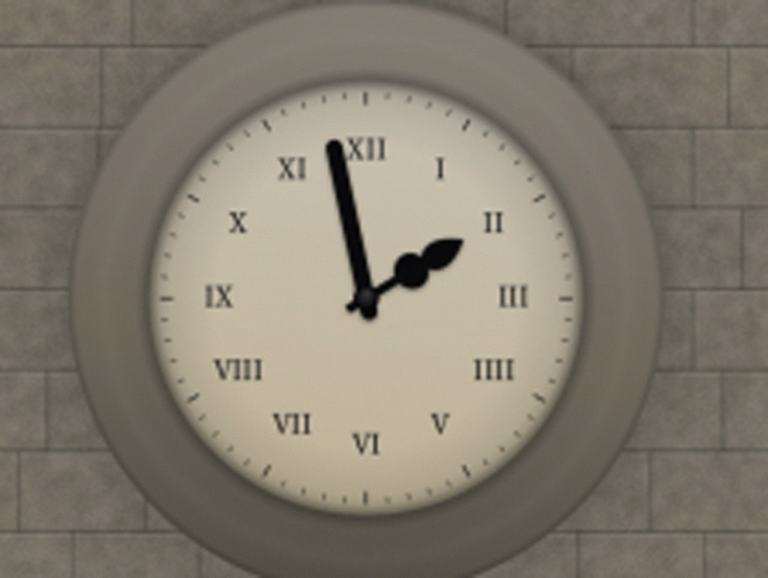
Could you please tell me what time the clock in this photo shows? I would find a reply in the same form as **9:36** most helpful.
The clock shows **1:58**
